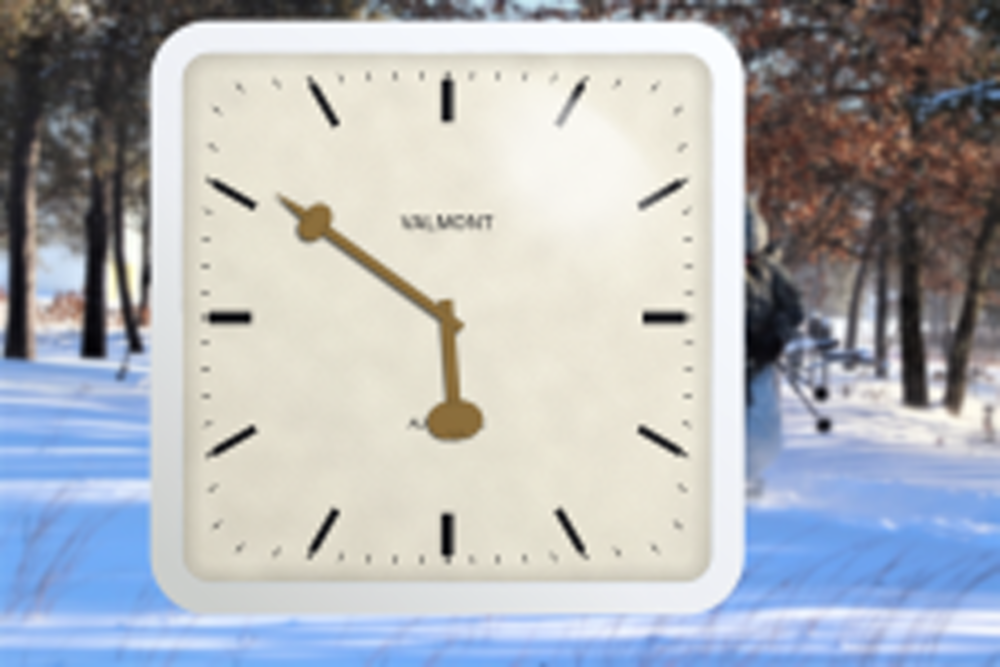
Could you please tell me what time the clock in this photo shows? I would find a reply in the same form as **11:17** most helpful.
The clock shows **5:51**
